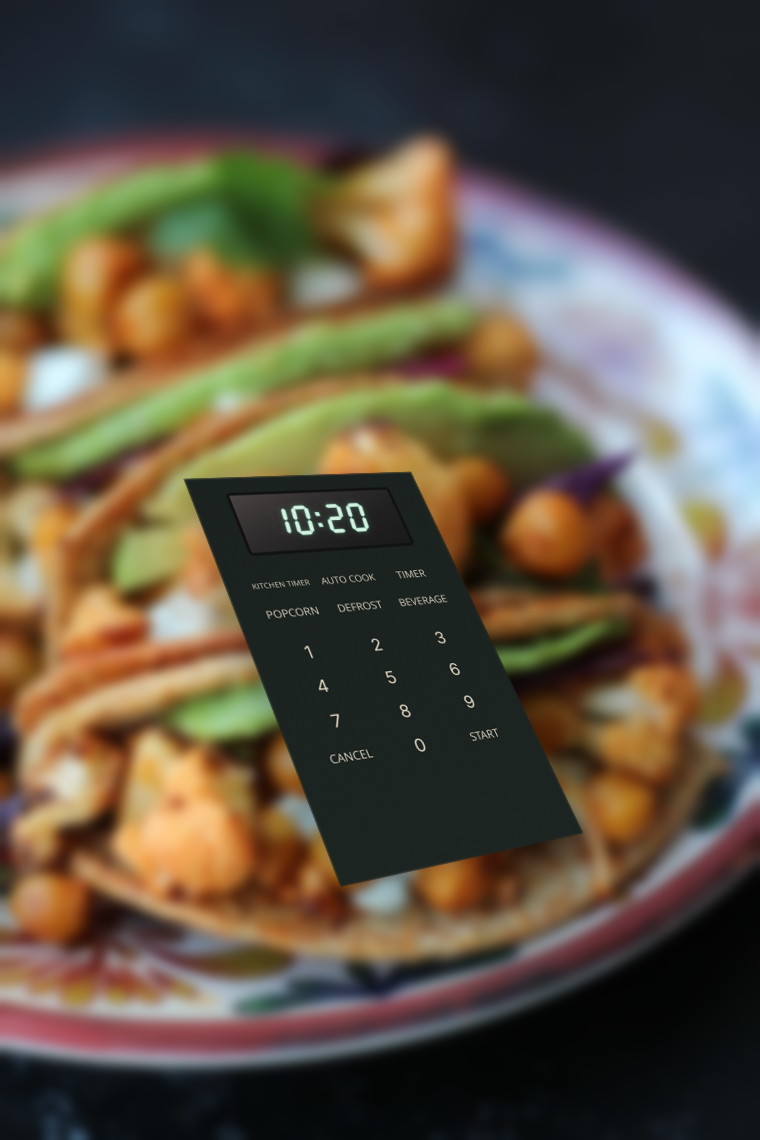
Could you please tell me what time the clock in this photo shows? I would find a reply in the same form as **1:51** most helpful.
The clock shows **10:20**
